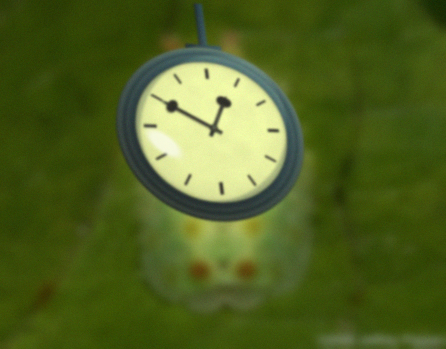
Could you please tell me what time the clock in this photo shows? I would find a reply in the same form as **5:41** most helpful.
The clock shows **12:50**
